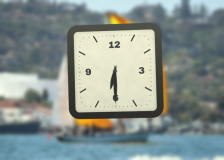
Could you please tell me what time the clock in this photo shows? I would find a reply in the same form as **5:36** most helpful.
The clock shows **6:30**
